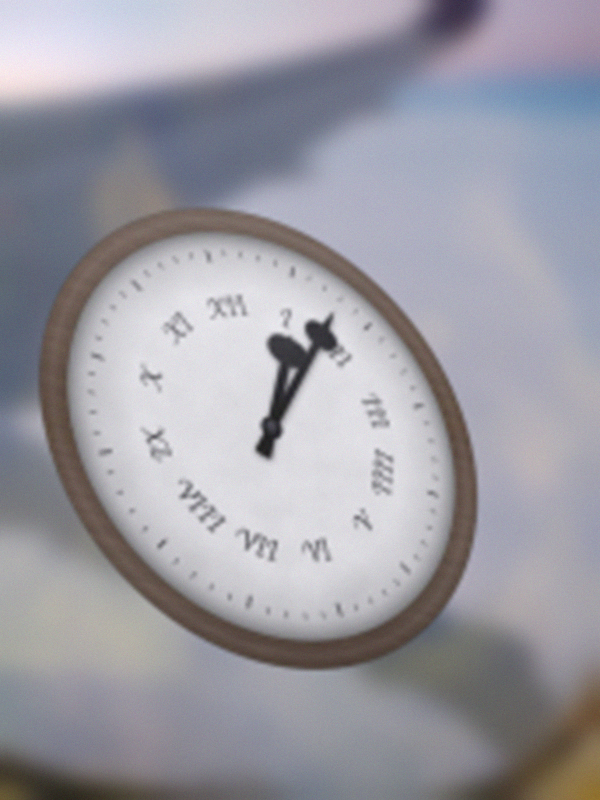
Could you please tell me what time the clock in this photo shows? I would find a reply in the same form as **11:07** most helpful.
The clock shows **1:08**
